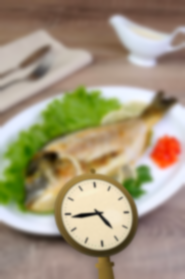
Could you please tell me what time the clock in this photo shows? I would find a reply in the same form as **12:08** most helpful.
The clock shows **4:44**
